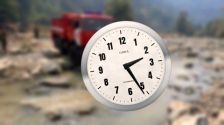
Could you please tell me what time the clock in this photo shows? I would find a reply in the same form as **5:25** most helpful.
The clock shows **2:26**
